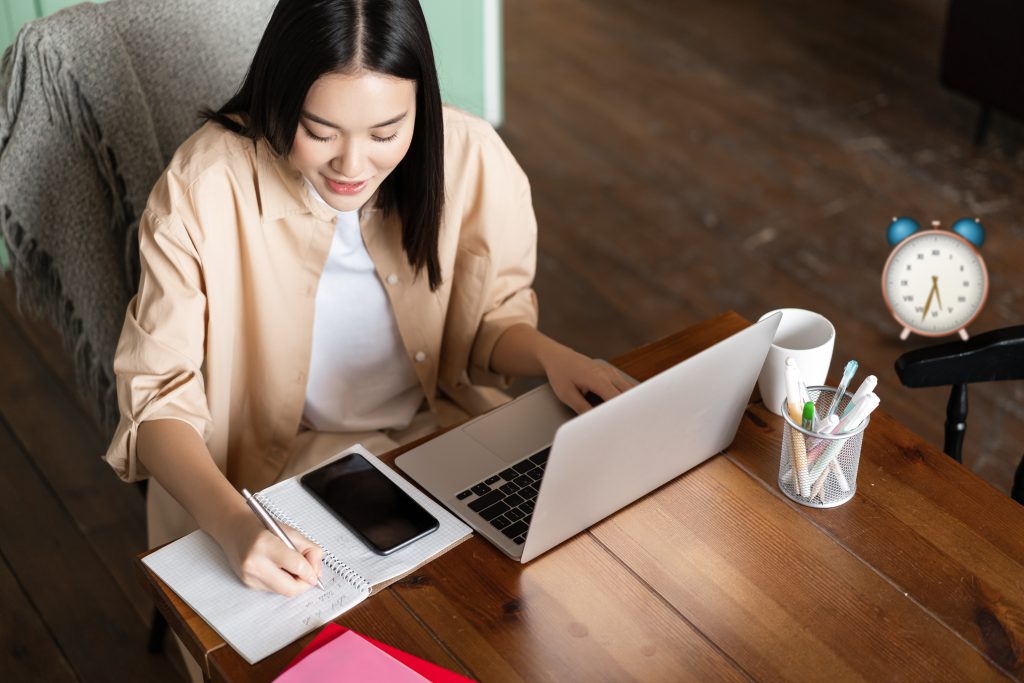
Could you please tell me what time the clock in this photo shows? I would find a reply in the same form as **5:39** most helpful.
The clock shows **5:33**
